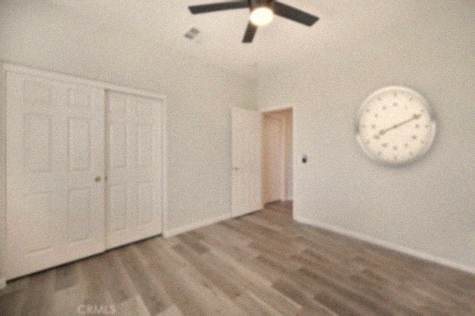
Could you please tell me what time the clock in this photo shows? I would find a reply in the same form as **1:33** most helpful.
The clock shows **8:11**
